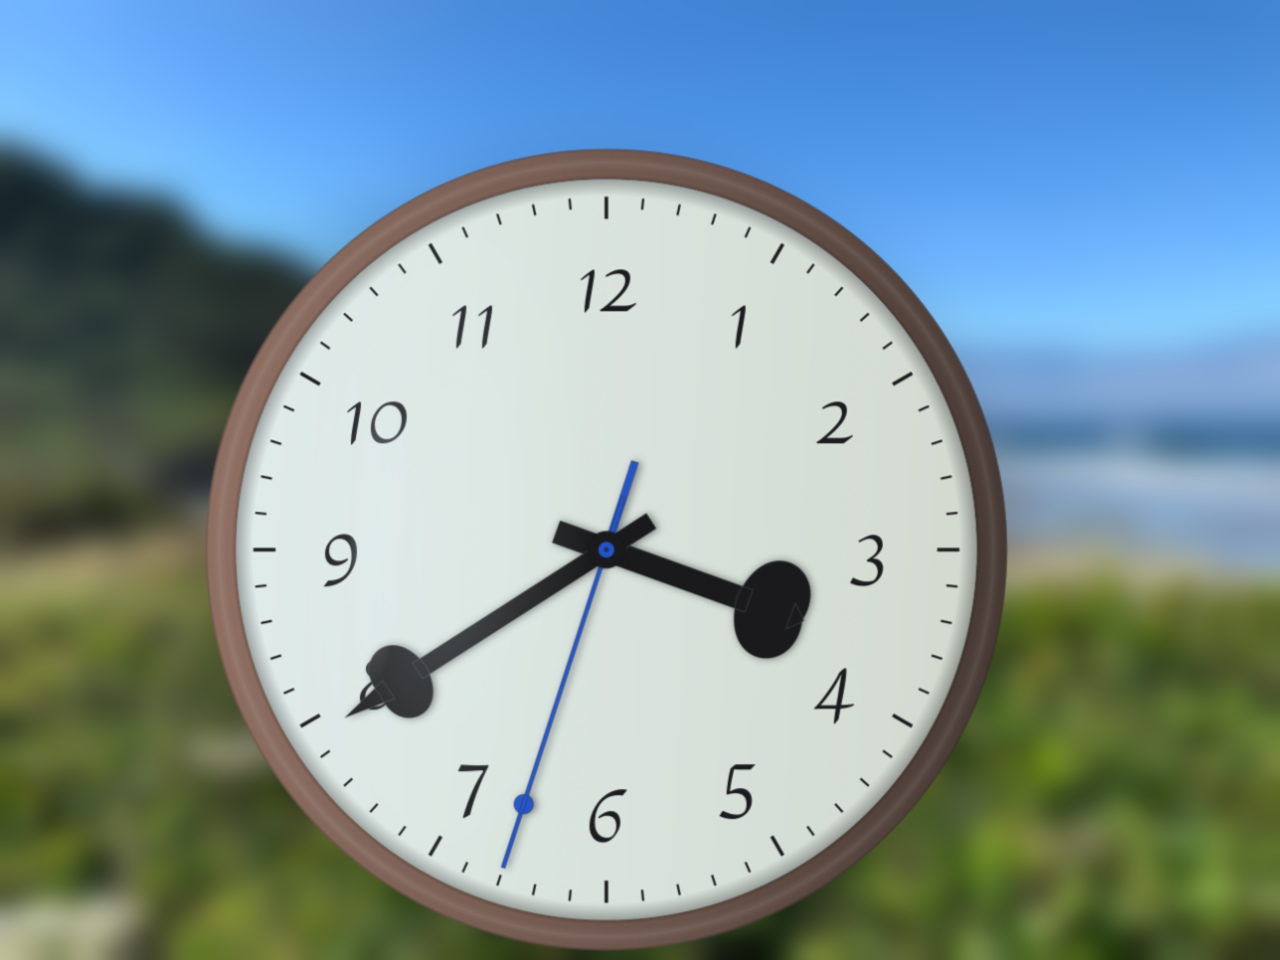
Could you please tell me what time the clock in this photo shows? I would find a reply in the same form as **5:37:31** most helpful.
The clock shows **3:39:33**
